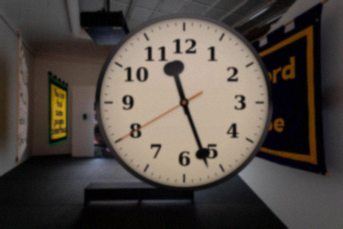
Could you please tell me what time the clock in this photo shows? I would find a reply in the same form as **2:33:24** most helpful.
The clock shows **11:26:40**
